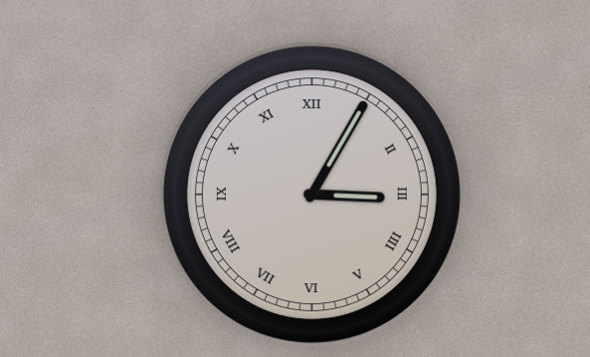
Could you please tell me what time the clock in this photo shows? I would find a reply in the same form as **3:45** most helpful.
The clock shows **3:05**
